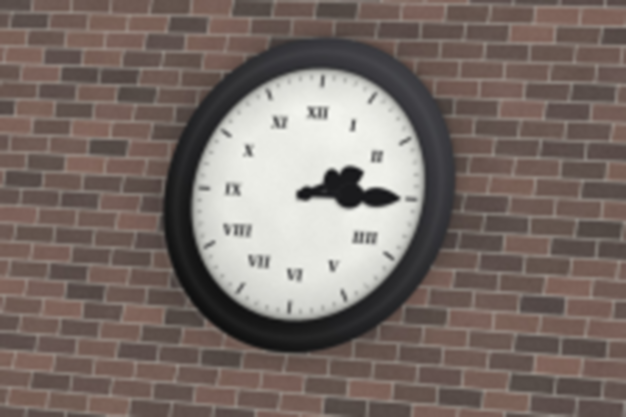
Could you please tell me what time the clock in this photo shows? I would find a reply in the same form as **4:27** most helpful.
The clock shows **2:15**
